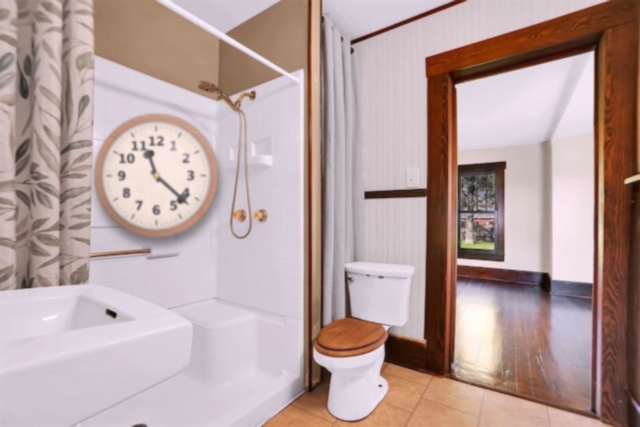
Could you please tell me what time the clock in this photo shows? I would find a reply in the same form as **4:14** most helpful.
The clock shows **11:22**
